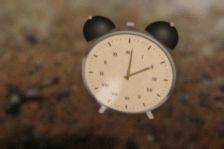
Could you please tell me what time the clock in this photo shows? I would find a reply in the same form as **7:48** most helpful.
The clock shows **2:01**
